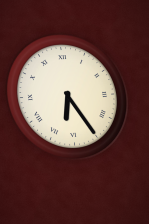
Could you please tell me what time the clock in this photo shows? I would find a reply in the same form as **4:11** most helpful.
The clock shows **6:25**
